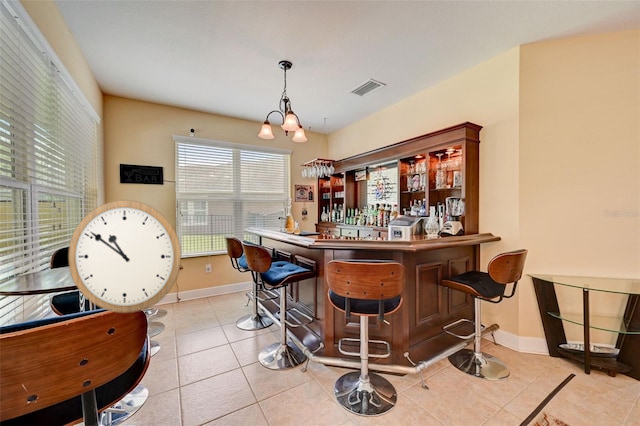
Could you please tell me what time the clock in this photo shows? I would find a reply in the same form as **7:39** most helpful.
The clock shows **10:51**
